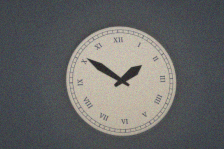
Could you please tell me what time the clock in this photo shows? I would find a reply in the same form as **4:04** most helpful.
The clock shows **1:51**
